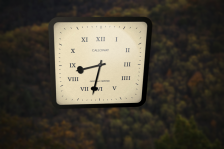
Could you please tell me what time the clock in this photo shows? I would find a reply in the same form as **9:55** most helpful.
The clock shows **8:32**
